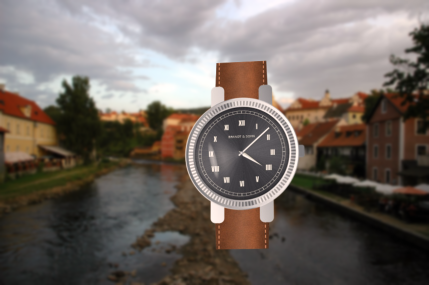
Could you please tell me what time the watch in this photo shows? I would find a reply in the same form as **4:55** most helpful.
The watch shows **4:08**
